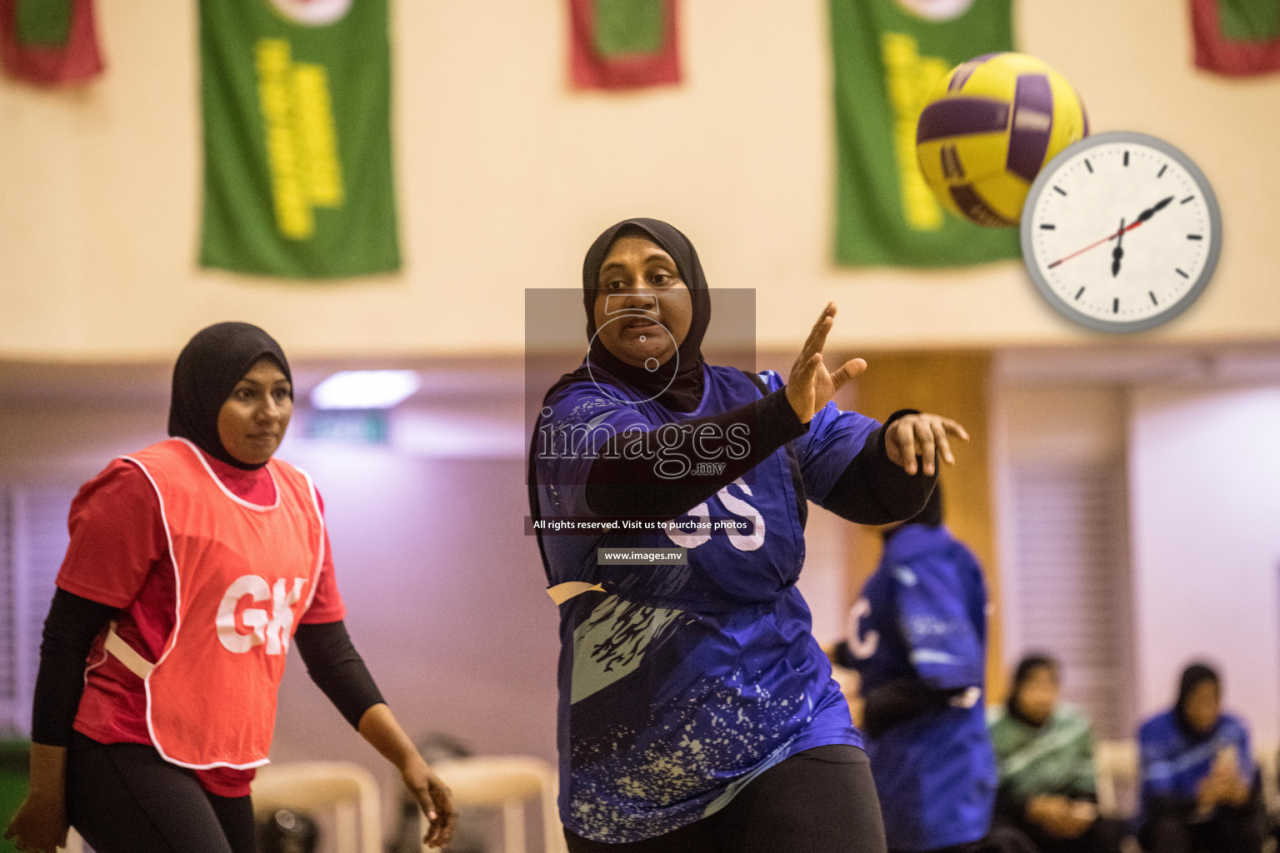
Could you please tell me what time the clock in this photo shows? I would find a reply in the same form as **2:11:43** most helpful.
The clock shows **6:08:40**
